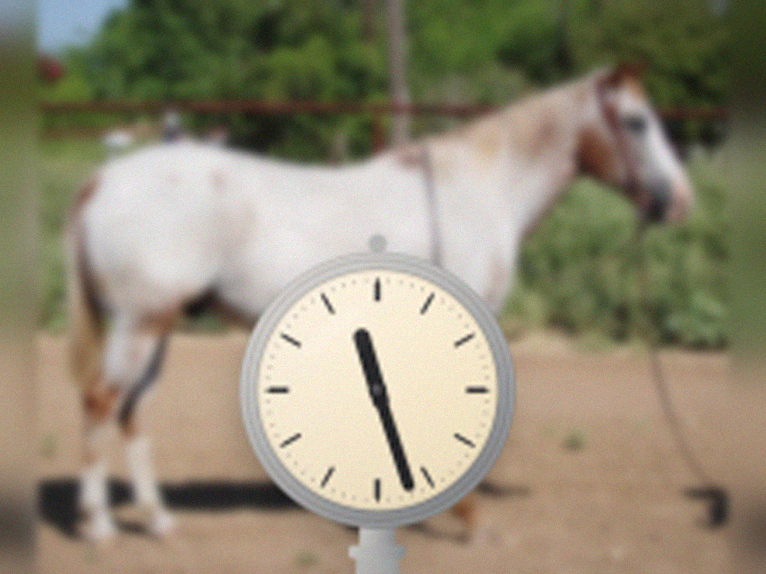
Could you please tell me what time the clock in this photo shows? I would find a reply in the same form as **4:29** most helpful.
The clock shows **11:27**
